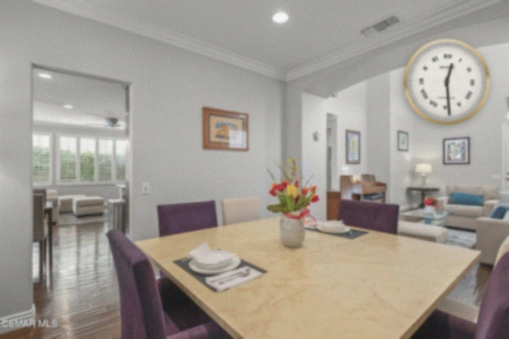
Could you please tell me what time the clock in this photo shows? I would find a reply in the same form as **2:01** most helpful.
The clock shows **12:29**
